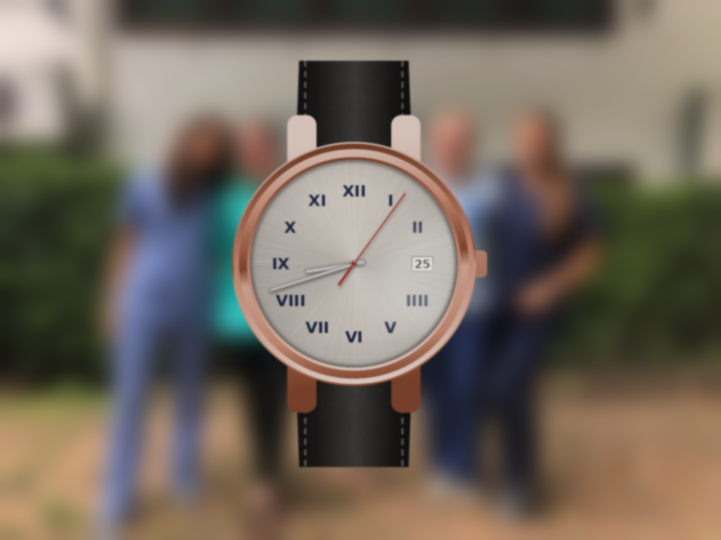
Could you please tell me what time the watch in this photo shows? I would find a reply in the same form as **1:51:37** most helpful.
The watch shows **8:42:06**
